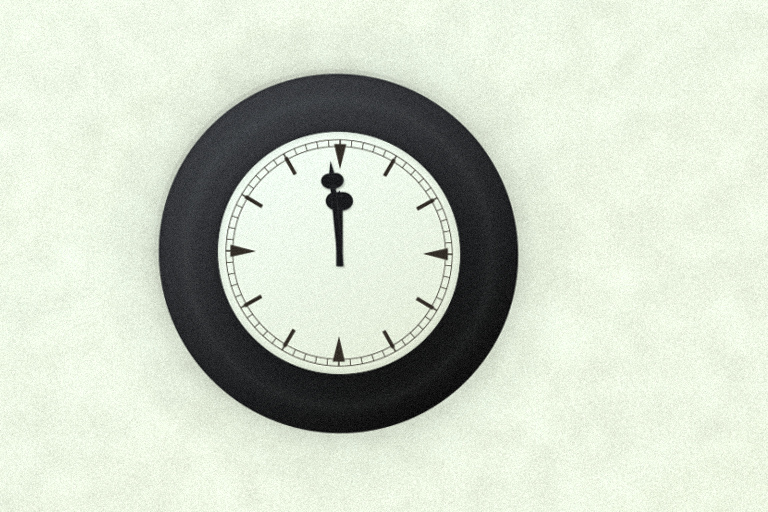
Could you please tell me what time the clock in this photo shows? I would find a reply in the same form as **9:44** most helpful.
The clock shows **11:59**
